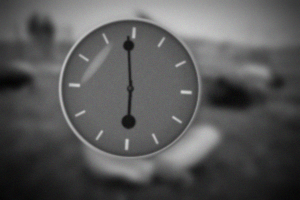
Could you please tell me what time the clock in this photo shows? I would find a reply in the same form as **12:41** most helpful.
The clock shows **5:59**
